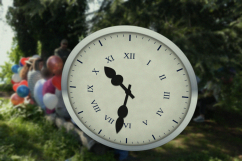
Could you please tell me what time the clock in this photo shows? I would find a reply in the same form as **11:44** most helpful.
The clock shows **10:32**
